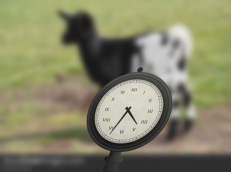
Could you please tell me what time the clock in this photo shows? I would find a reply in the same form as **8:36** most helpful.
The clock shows **4:34**
